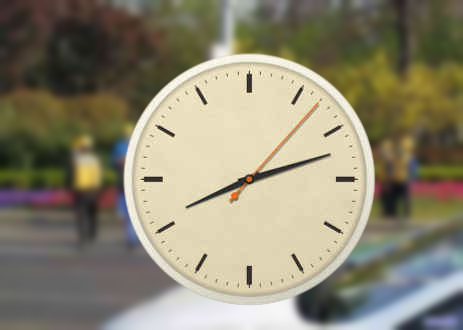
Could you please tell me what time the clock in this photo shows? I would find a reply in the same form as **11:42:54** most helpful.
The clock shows **8:12:07**
